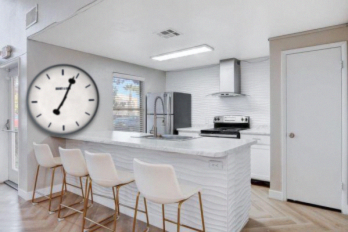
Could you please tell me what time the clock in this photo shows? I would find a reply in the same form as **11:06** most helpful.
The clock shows **7:04**
